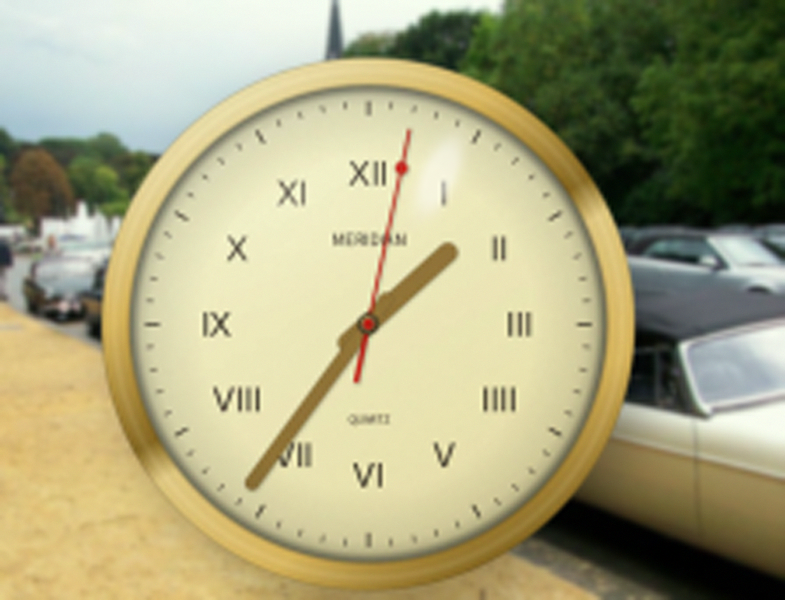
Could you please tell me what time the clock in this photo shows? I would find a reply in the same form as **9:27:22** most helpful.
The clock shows **1:36:02**
